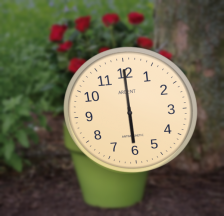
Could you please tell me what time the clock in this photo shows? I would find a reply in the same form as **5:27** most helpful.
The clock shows **6:00**
